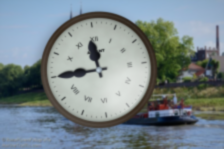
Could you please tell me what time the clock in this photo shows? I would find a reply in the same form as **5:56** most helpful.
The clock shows **11:45**
